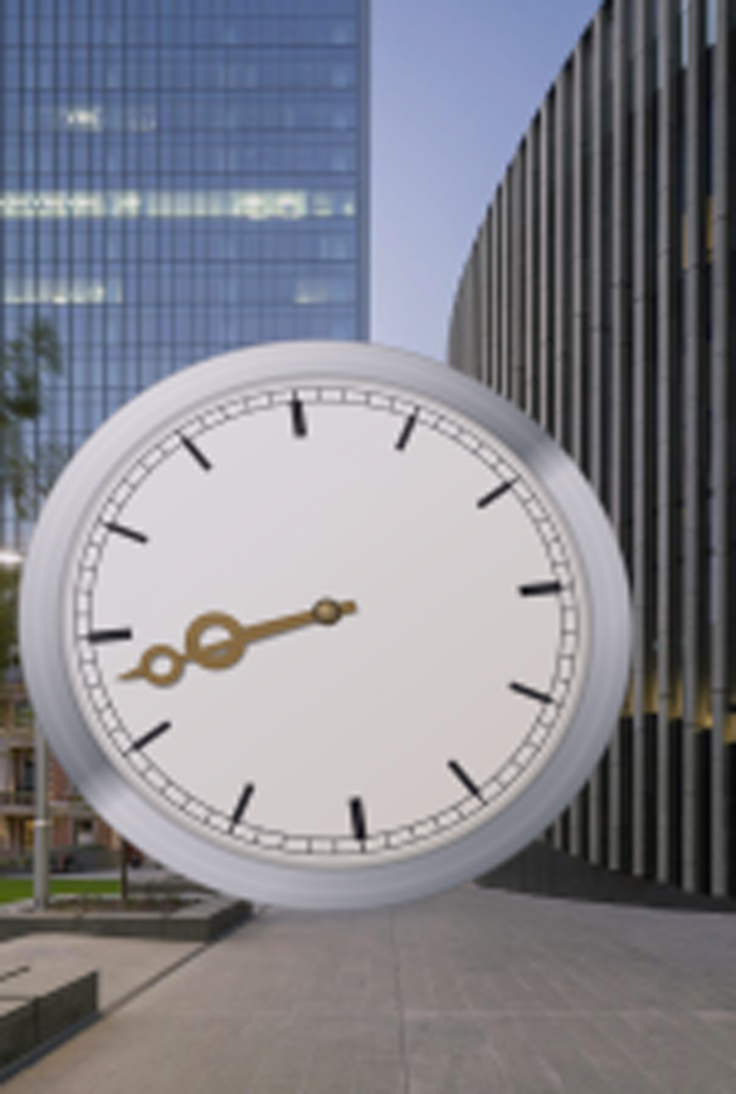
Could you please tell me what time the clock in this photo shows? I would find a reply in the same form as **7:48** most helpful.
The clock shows **8:43**
